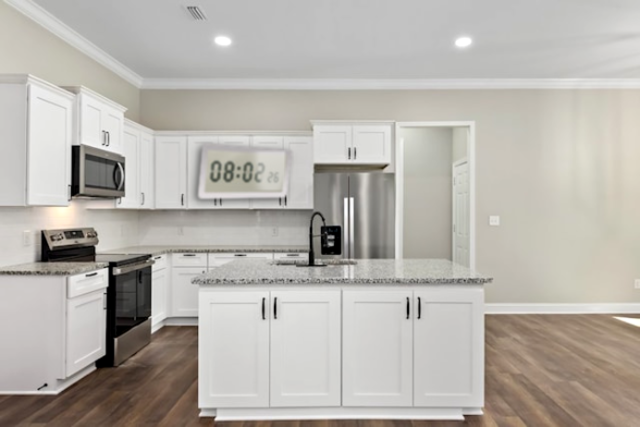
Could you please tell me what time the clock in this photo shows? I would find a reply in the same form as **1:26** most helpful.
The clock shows **8:02**
